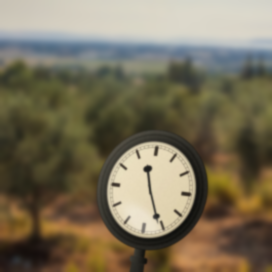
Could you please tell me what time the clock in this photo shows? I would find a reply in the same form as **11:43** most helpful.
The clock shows **11:26**
